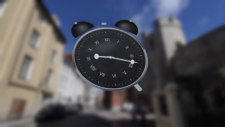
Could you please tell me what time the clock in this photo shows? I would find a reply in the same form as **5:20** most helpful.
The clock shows **9:18**
